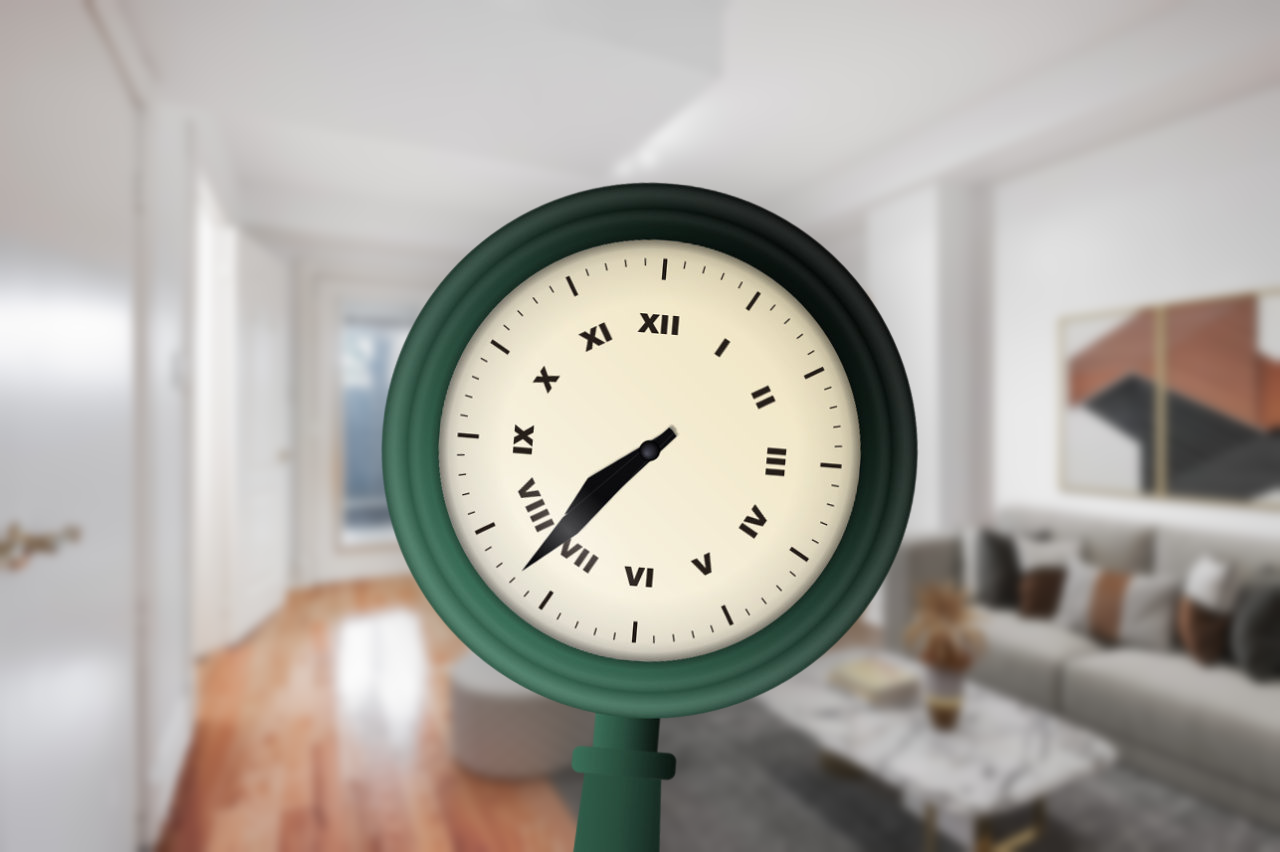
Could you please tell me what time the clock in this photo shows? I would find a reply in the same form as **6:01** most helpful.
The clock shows **7:37**
